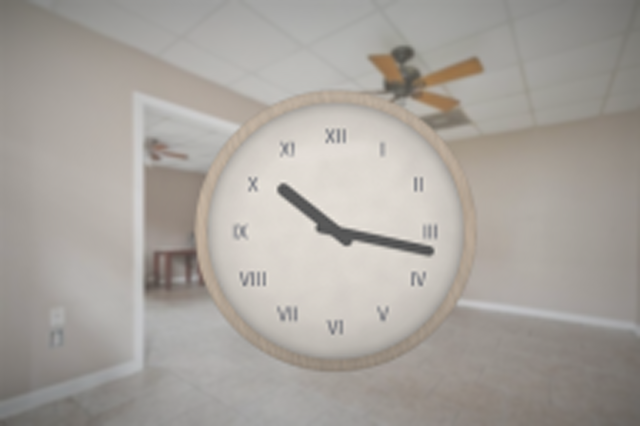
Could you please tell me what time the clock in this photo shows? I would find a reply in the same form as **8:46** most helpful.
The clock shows **10:17**
